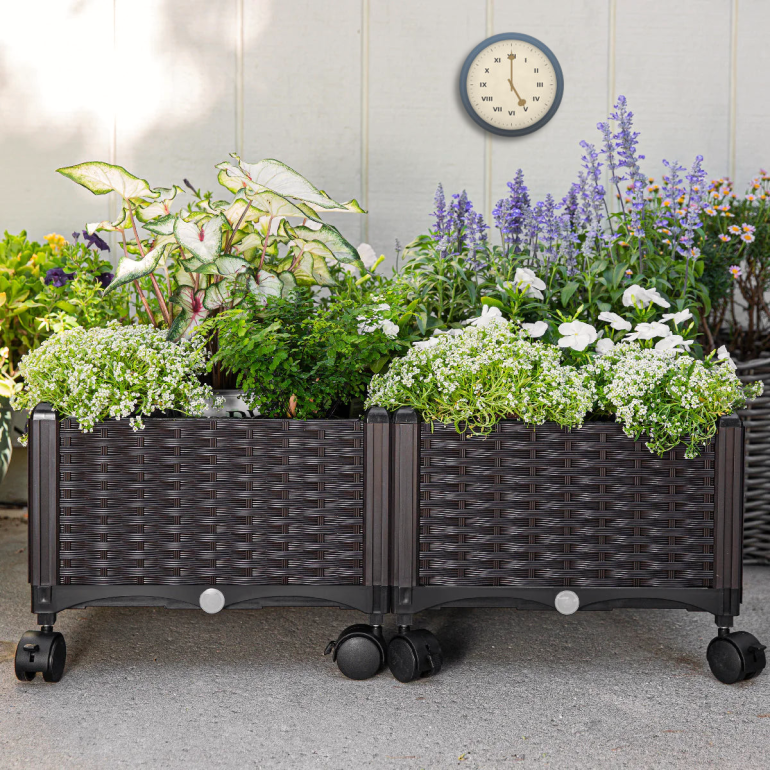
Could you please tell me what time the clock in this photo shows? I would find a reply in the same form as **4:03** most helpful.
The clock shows **5:00**
